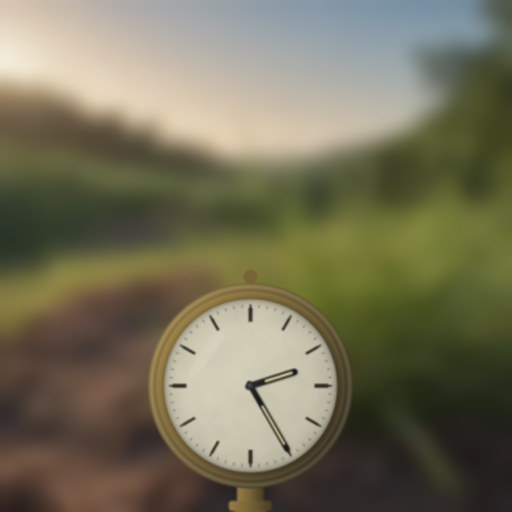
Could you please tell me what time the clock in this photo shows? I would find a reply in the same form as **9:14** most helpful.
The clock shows **2:25**
